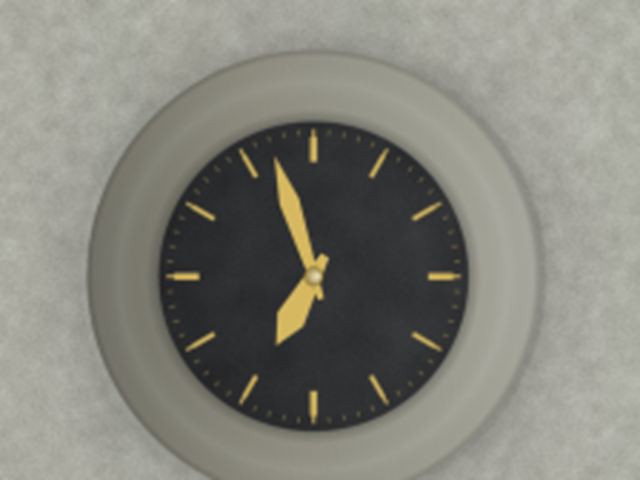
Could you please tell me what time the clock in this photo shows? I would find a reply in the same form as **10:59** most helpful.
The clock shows **6:57**
